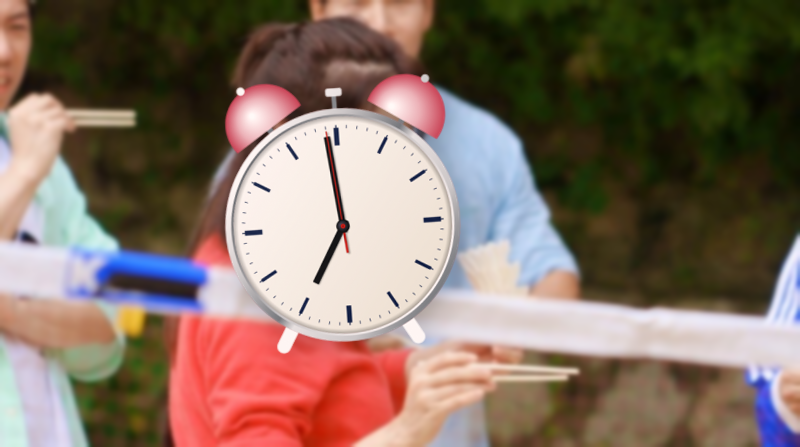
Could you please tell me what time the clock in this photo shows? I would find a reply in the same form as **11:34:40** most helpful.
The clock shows **6:58:59**
